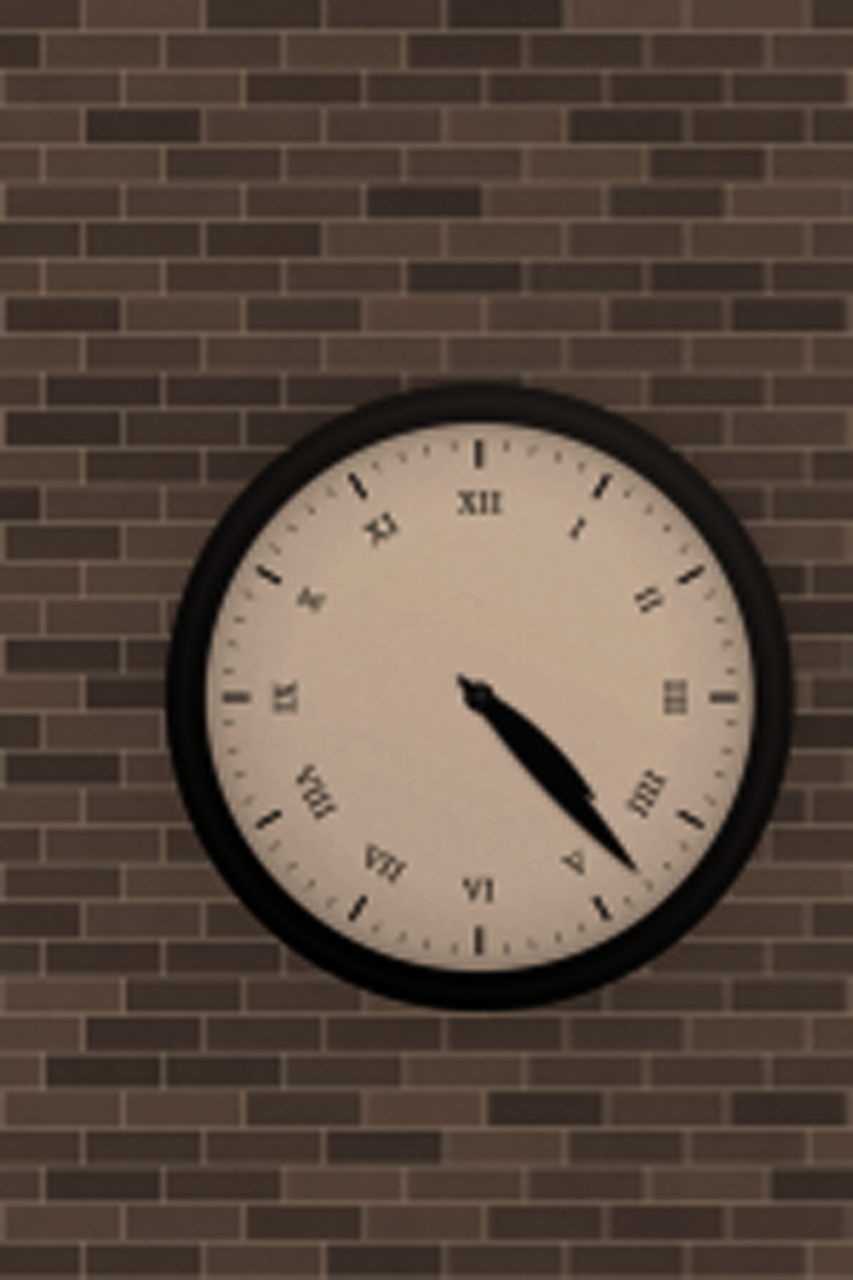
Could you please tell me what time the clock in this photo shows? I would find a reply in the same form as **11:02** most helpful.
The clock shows **4:23**
